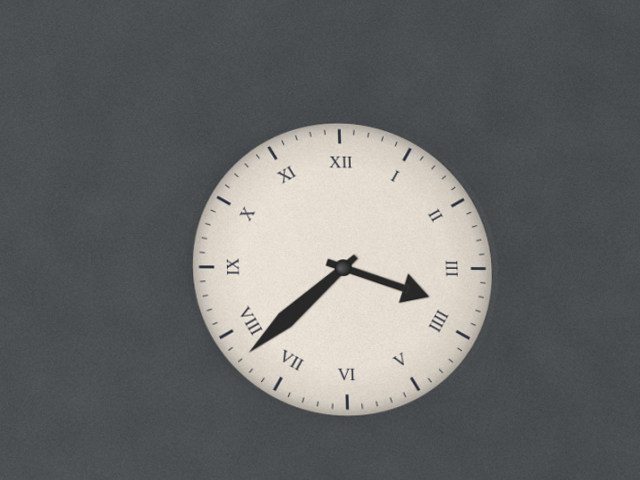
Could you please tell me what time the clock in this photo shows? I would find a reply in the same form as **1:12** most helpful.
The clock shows **3:38**
